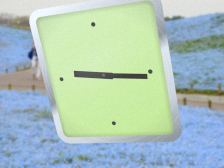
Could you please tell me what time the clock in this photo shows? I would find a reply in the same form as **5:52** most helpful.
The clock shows **9:16**
